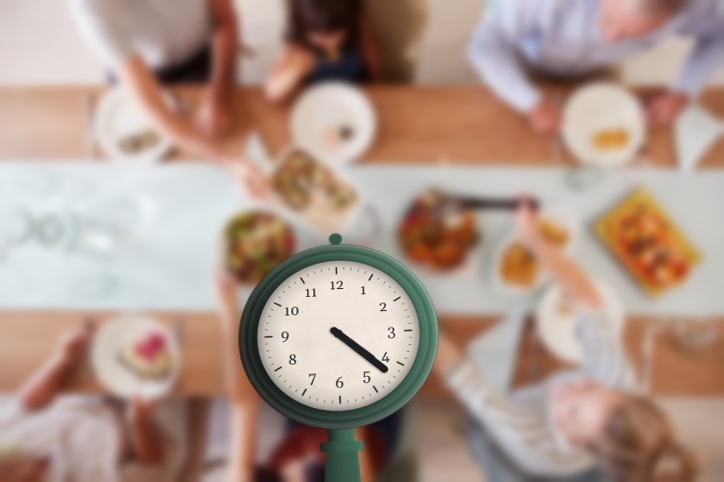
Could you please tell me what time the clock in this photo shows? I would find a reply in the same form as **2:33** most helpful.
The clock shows **4:22**
